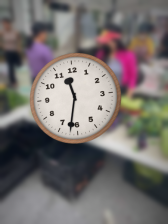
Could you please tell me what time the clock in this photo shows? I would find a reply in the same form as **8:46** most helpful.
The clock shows **11:32**
